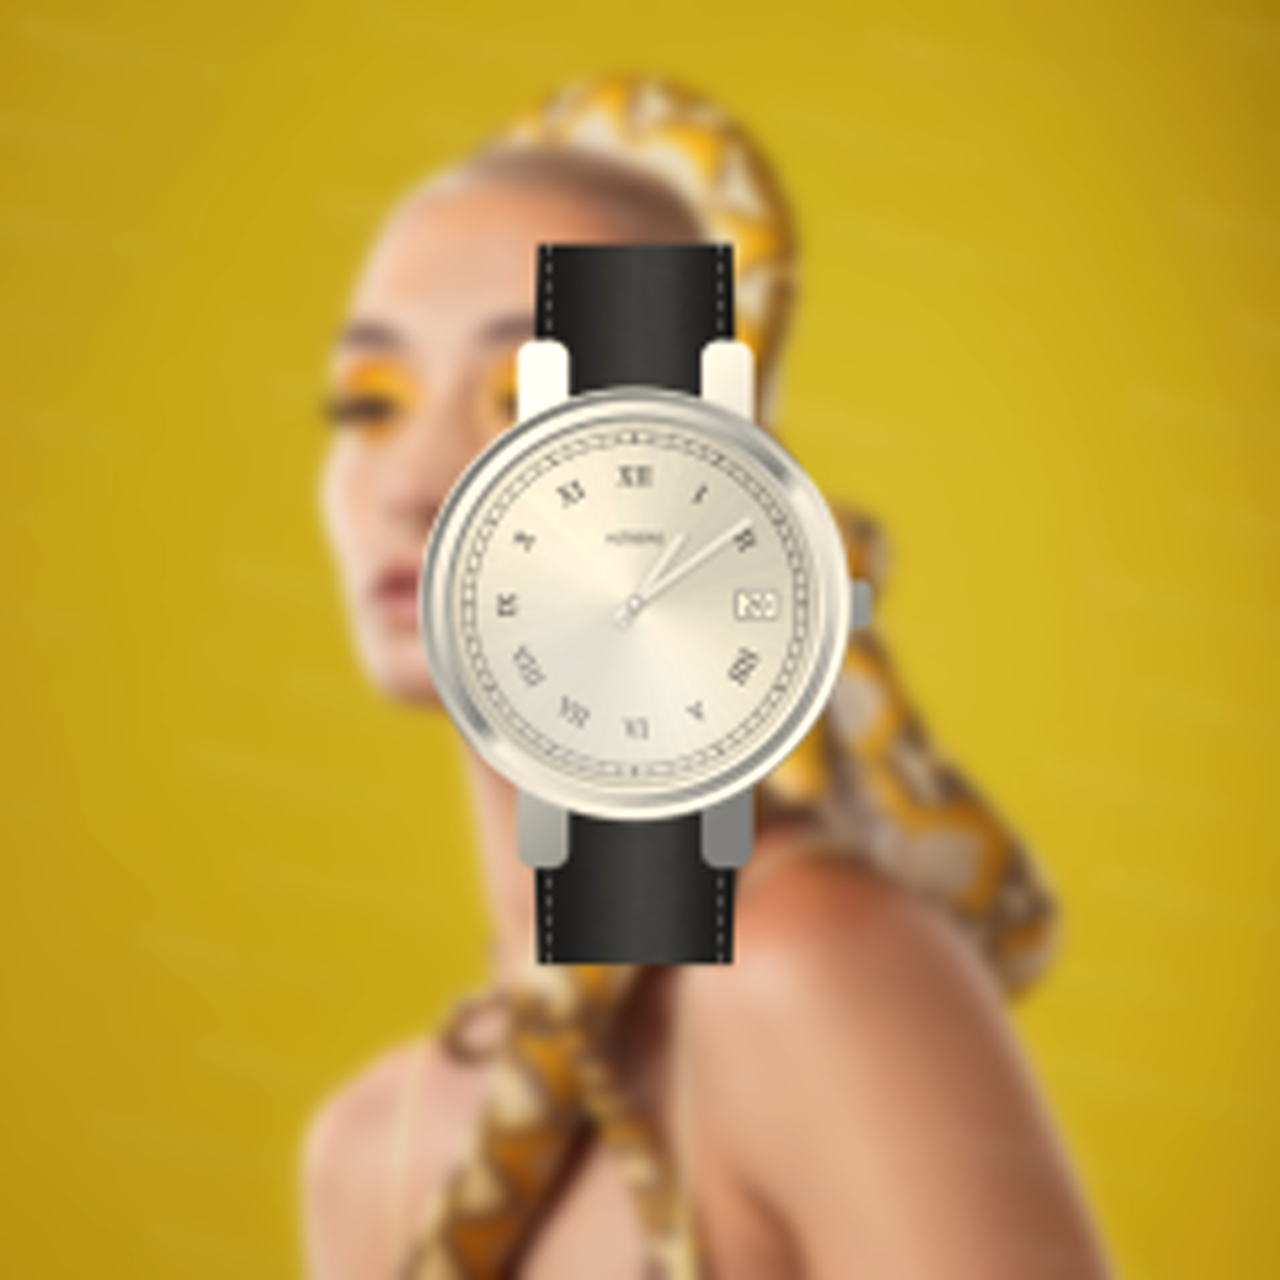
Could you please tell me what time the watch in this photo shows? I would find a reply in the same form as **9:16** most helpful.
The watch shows **1:09**
